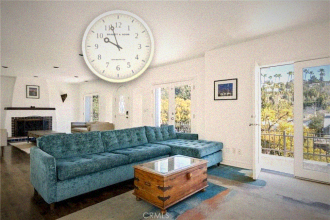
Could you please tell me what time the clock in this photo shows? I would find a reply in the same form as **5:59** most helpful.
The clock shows **9:57**
